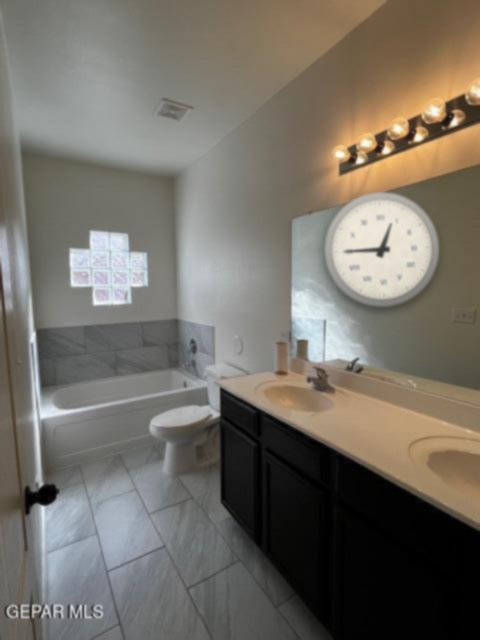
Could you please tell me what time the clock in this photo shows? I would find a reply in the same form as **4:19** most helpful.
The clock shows **12:45**
